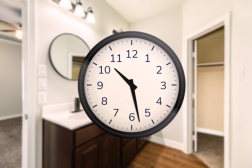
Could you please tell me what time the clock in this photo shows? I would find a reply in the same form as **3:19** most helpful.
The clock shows **10:28**
